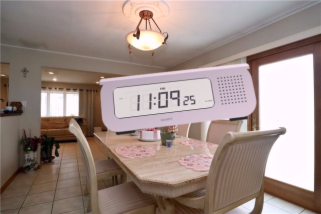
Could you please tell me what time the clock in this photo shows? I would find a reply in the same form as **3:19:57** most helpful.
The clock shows **11:09:25**
